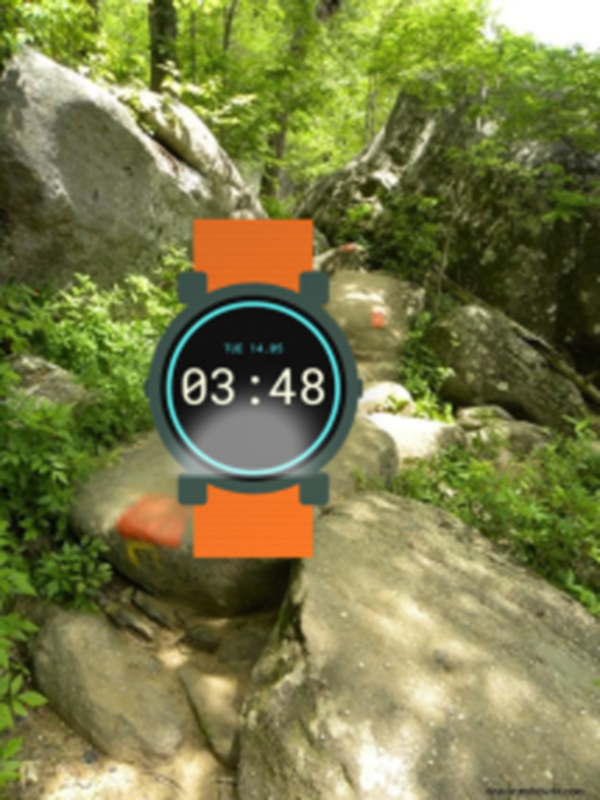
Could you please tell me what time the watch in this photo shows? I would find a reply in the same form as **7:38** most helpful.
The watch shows **3:48**
